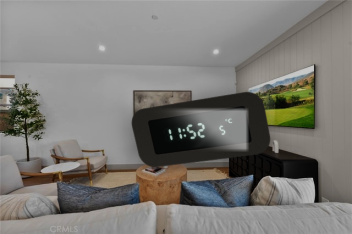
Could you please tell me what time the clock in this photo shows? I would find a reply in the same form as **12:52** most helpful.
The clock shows **11:52**
